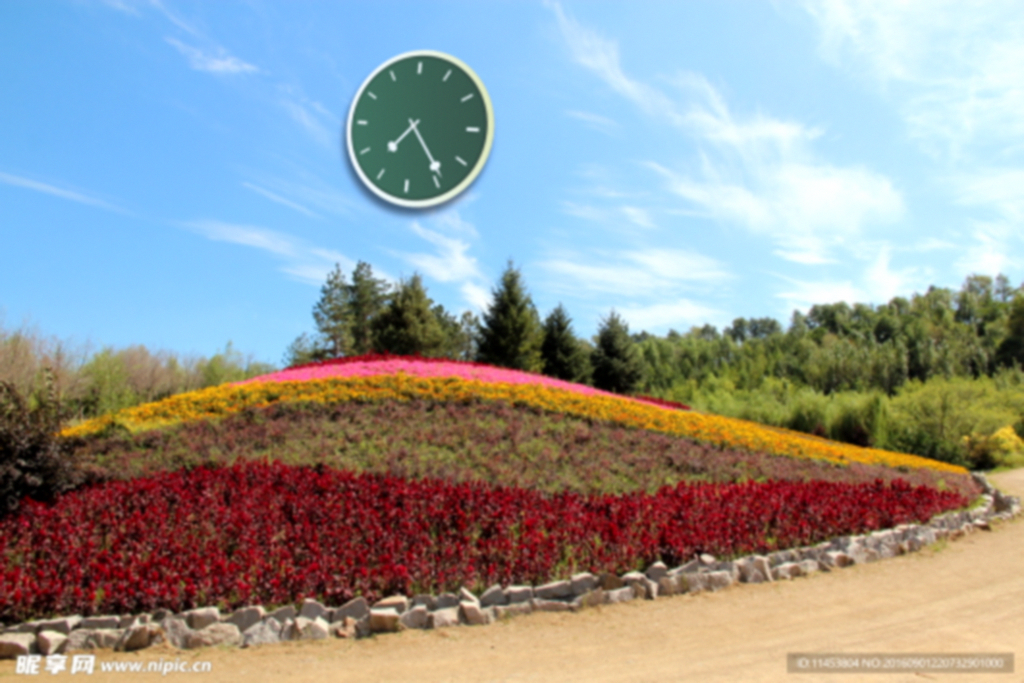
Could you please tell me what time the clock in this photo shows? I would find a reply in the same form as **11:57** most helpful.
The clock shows **7:24**
